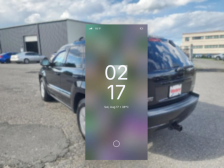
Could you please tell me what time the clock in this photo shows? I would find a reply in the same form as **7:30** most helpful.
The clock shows **2:17**
